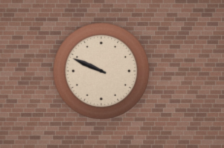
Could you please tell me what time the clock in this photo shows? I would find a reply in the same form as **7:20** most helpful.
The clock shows **9:49**
